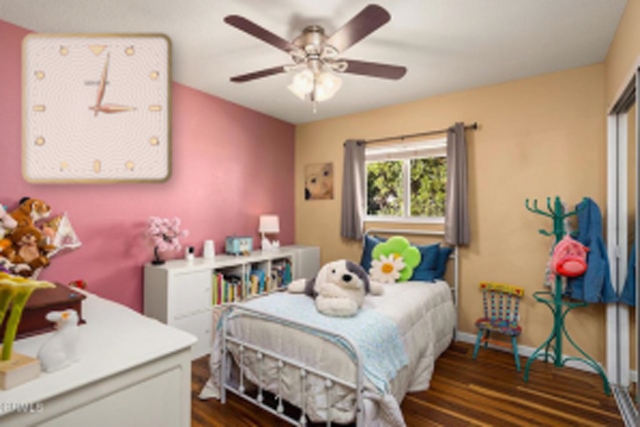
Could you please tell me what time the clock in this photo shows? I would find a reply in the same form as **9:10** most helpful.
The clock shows **3:02**
